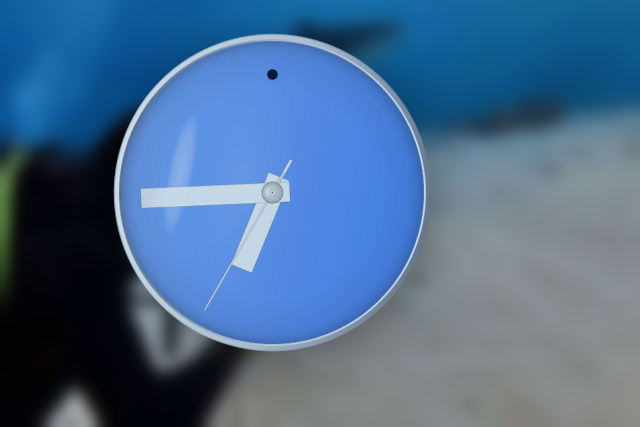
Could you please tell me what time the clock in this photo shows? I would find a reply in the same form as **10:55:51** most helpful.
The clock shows **6:44:35**
